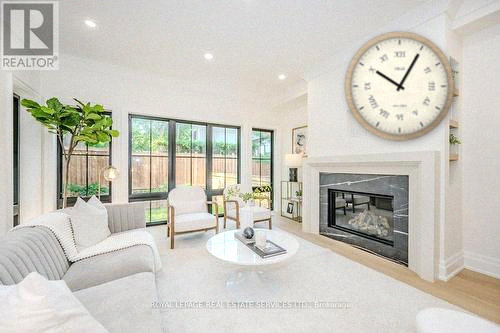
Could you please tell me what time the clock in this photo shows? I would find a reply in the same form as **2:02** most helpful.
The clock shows **10:05**
